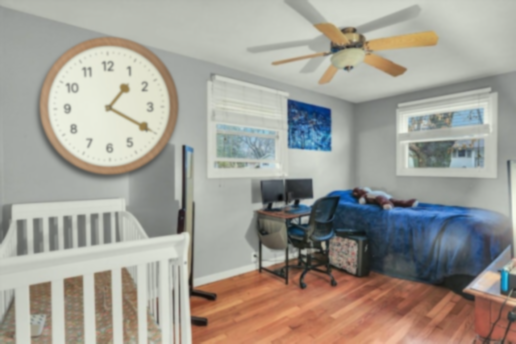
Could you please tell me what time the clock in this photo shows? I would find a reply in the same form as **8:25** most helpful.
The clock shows **1:20**
